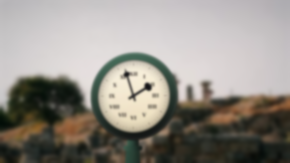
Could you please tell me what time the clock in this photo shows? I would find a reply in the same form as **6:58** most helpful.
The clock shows **1:57**
